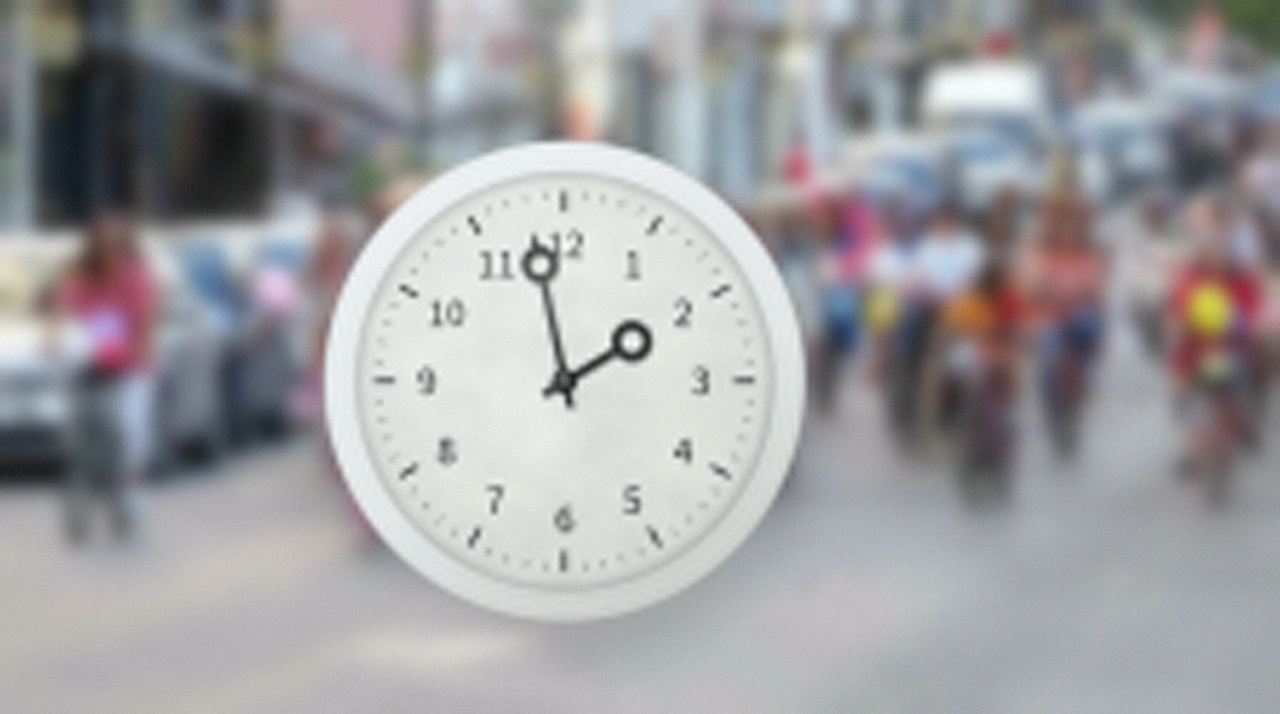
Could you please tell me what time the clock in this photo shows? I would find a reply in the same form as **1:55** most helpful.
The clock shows **1:58**
